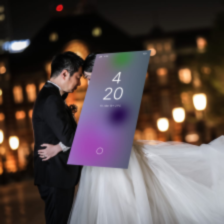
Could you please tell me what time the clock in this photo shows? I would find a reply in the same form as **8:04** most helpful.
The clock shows **4:20**
